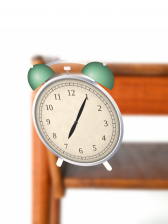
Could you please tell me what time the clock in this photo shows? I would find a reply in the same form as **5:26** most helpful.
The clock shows **7:05**
